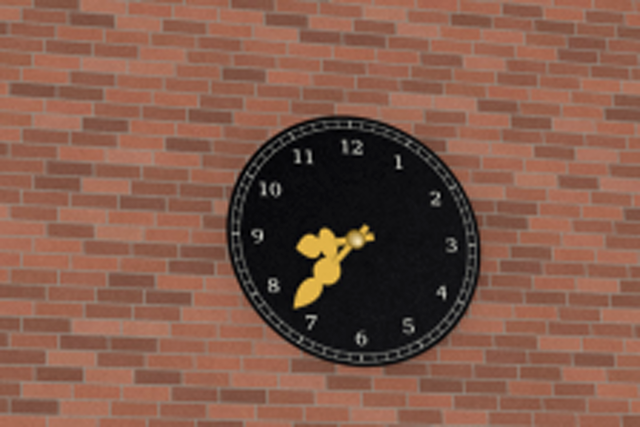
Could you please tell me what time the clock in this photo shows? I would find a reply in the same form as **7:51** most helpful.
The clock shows **8:37**
